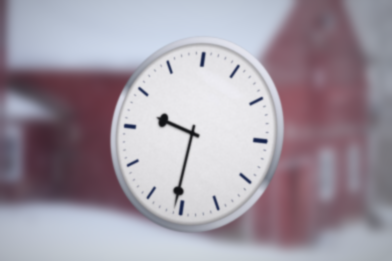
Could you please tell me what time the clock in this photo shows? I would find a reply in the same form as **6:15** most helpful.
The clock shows **9:31**
